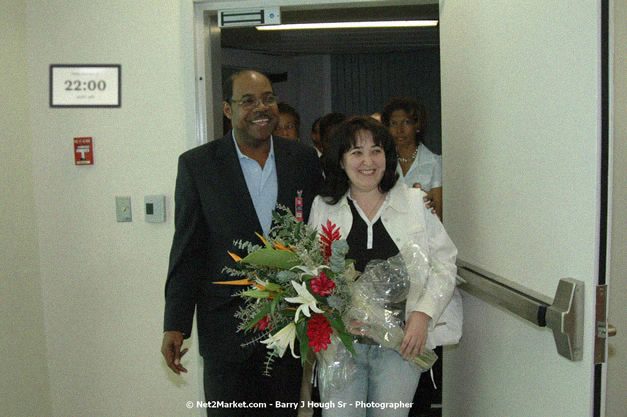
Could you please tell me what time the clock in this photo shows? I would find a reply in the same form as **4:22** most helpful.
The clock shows **22:00**
